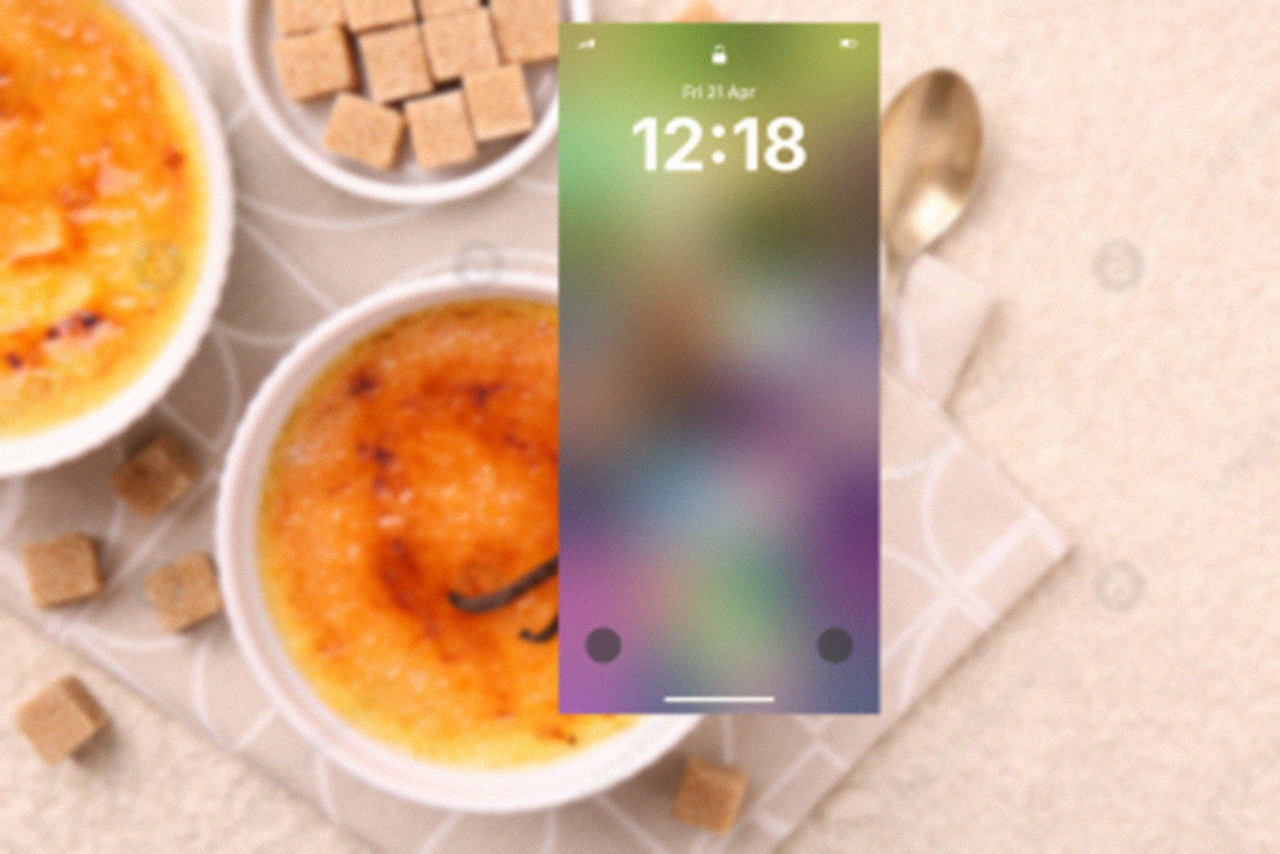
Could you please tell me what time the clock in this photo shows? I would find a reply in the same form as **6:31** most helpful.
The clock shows **12:18**
